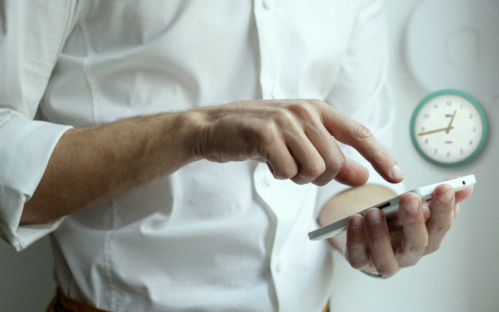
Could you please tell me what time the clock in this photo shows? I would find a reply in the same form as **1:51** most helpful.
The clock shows **12:43**
